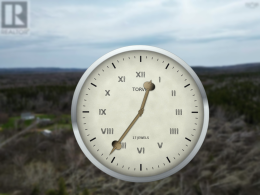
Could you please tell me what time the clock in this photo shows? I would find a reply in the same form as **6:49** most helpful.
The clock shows **12:36**
